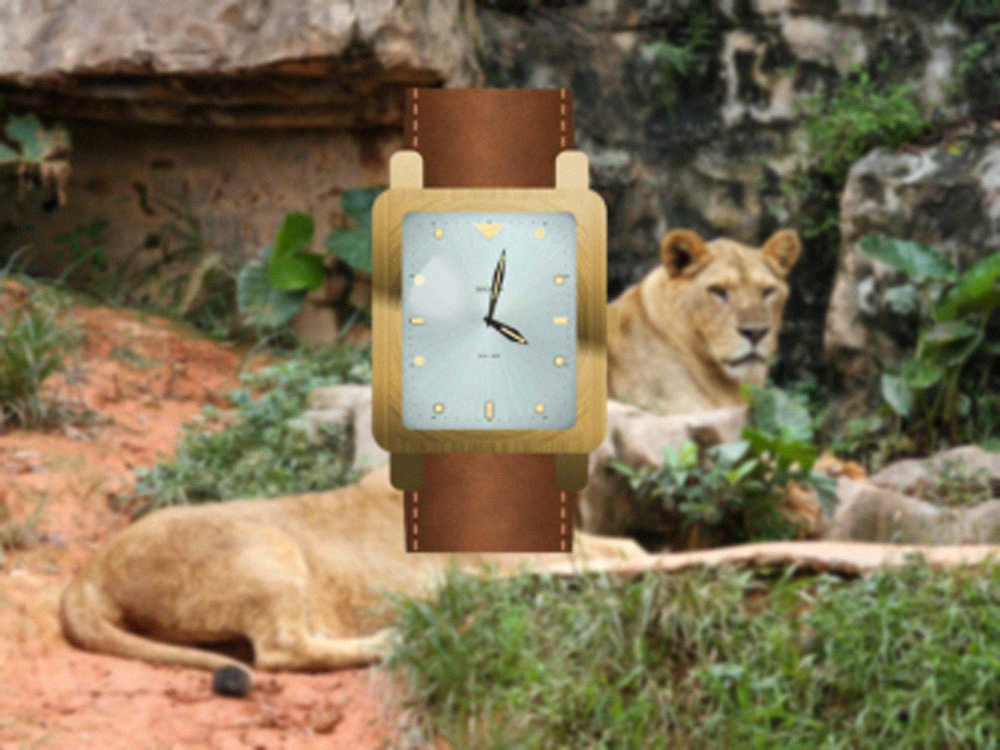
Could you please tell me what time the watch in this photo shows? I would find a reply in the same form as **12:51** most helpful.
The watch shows **4:02**
